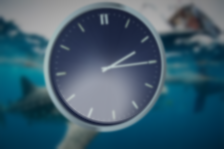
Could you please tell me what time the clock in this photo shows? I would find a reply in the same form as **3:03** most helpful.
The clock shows **2:15**
